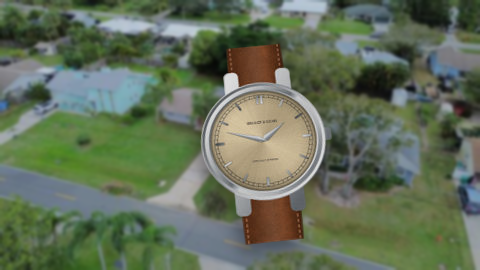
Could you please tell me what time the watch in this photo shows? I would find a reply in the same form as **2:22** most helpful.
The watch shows **1:48**
